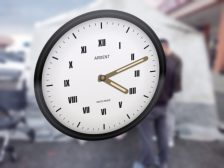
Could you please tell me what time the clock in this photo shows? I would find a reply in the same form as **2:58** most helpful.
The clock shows **4:12**
